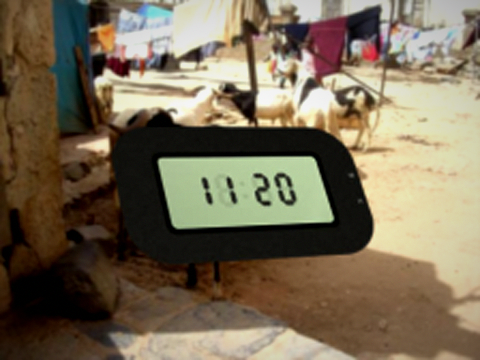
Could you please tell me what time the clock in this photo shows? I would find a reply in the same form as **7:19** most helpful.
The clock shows **11:20**
